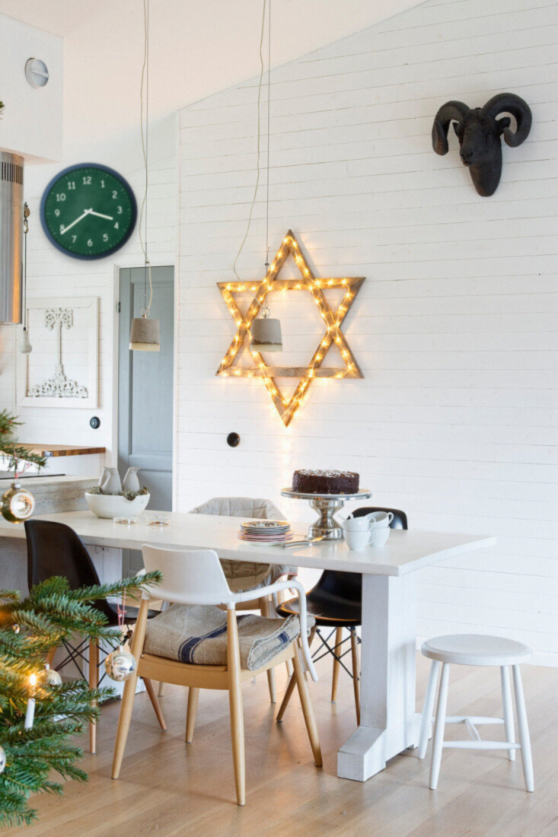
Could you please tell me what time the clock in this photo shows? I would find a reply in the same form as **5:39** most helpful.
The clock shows **3:39**
